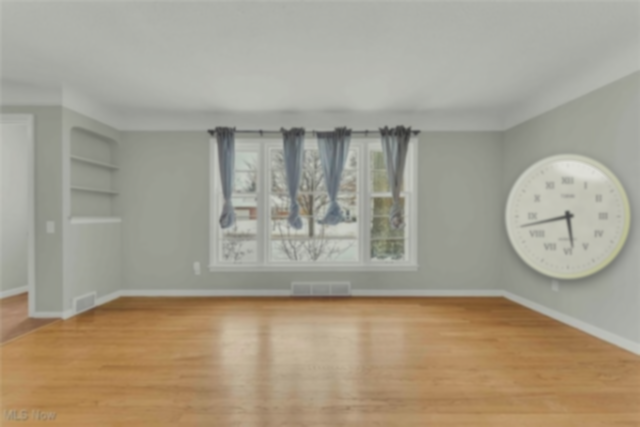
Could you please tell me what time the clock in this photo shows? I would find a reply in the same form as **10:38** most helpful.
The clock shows **5:43**
